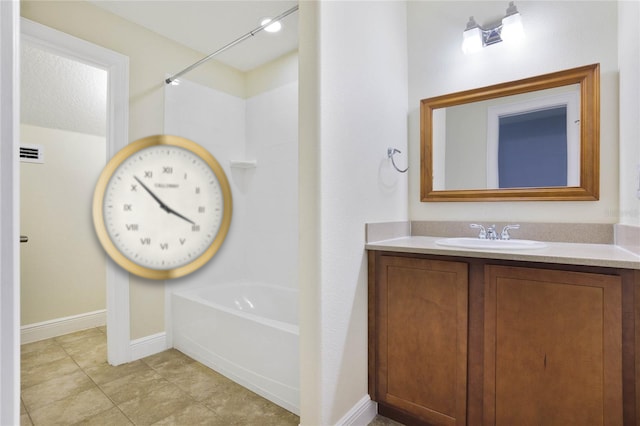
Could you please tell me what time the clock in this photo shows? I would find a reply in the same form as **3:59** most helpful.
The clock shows **3:52**
